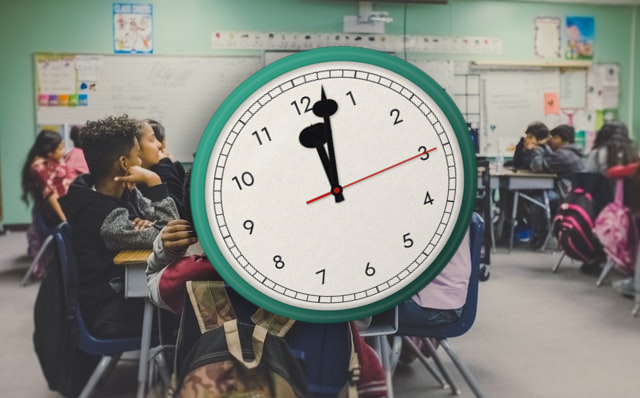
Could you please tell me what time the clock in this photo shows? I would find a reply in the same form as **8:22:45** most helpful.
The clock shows **12:02:15**
